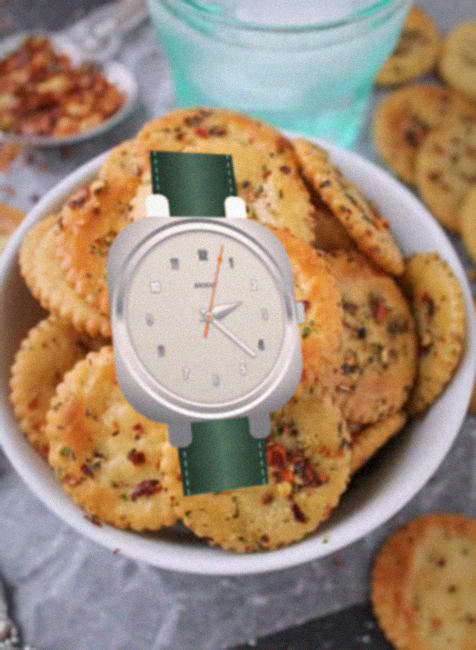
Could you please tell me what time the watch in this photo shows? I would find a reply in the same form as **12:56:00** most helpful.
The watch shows **2:22:03**
